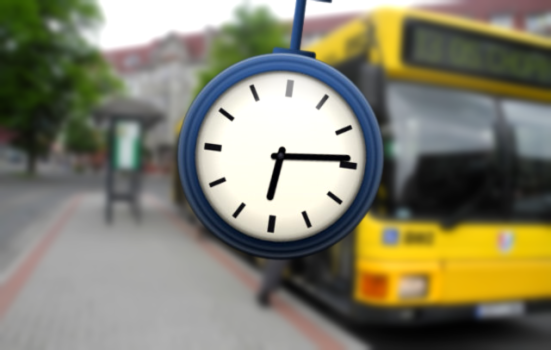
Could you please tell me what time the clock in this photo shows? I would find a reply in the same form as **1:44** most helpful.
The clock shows **6:14**
